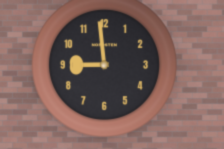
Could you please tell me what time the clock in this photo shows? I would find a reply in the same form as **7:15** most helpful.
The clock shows **8:59**
